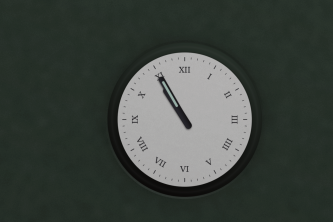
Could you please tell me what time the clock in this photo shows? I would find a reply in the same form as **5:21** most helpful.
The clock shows **10:55**
